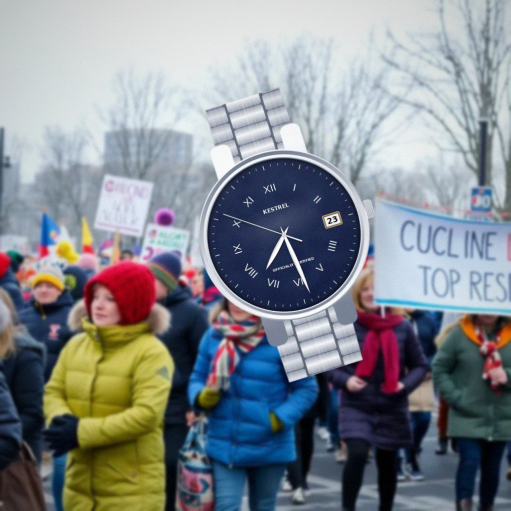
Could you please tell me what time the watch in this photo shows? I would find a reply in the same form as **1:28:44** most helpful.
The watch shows **7:28:51**
